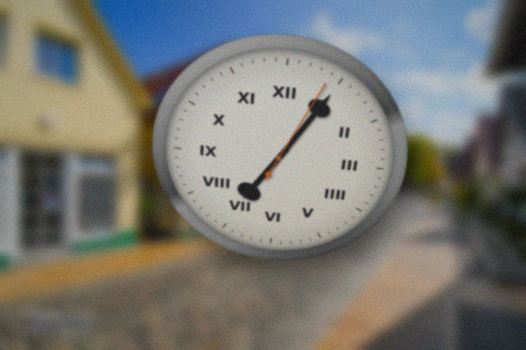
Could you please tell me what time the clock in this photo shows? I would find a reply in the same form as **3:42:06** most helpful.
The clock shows **7:05:04**
